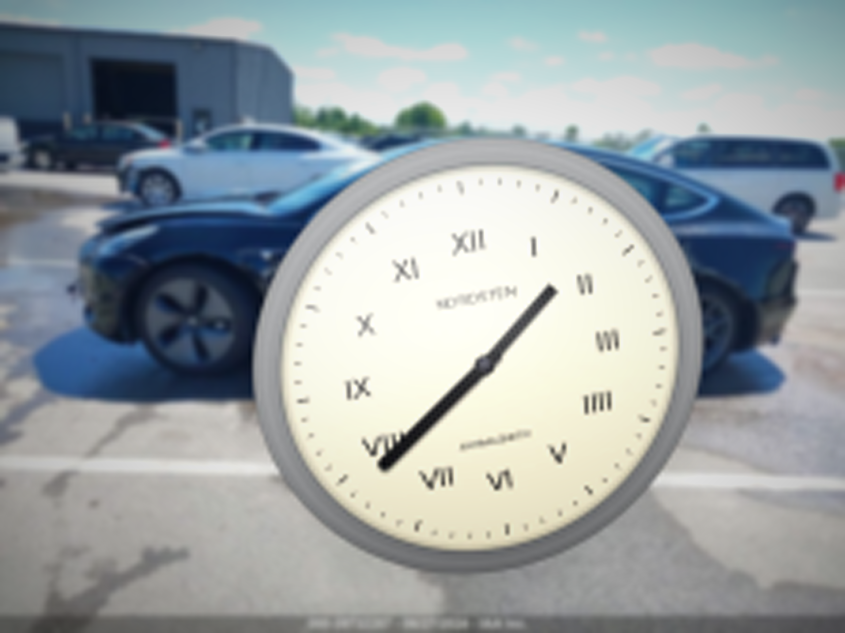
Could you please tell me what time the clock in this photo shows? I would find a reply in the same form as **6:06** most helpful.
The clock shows **1:39**
